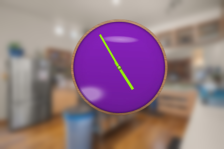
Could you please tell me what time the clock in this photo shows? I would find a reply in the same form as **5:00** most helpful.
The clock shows **4:55**
